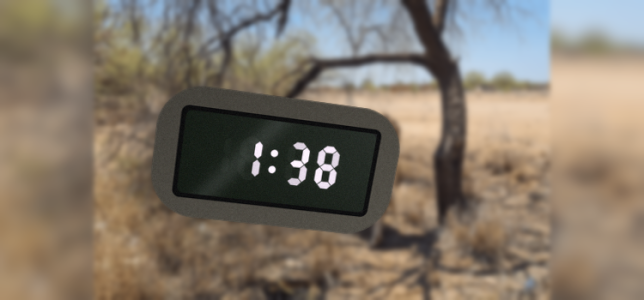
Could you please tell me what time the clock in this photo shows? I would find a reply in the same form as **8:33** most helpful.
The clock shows **1:38**
